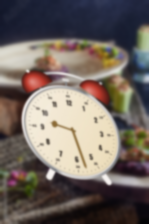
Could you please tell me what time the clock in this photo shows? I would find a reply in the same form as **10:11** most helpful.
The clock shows **9:28**
